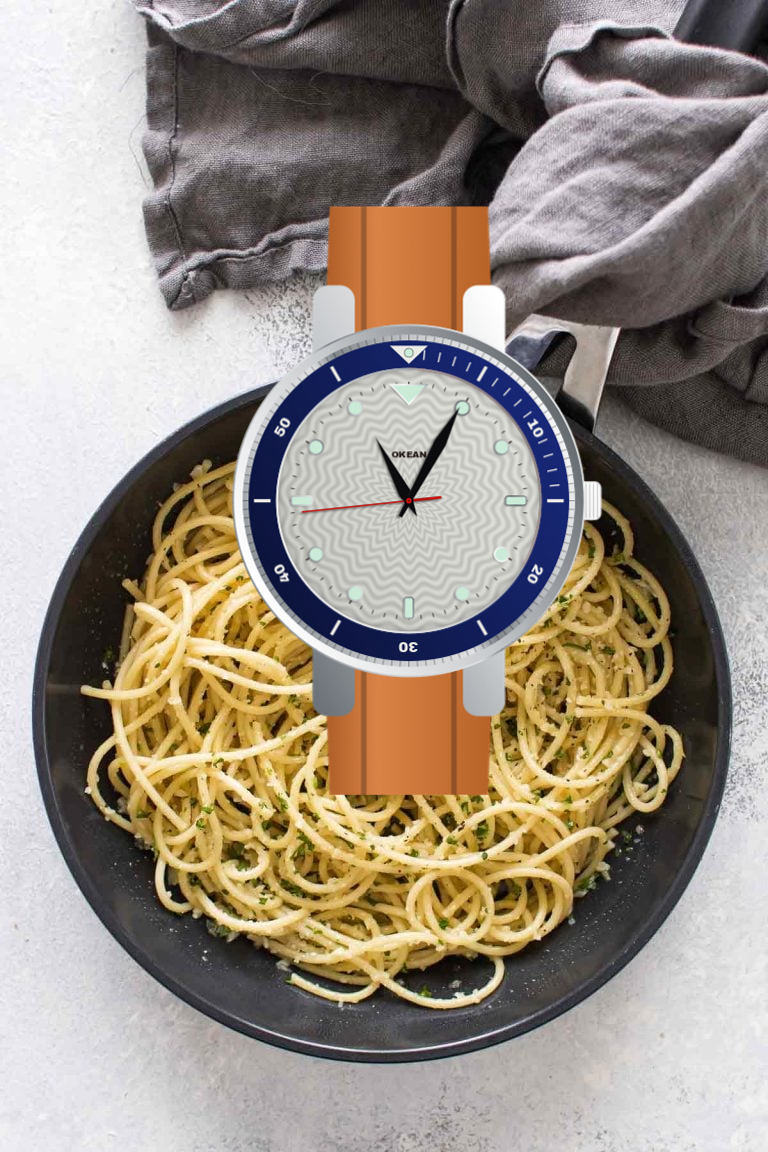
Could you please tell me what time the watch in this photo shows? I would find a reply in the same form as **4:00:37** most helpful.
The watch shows **11:04:44**
